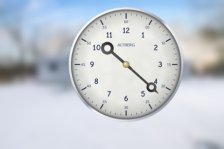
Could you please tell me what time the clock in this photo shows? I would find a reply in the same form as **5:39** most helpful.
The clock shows **10:22**
